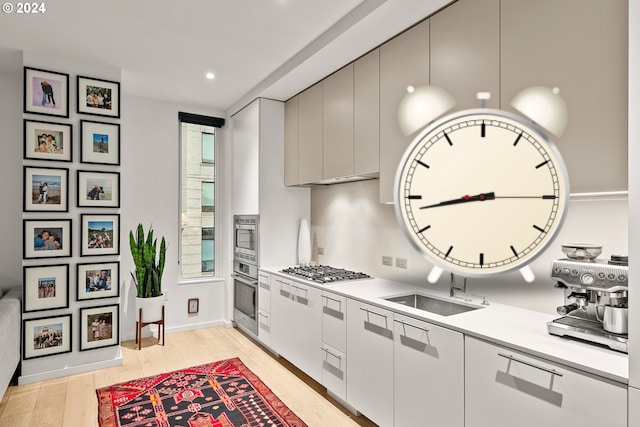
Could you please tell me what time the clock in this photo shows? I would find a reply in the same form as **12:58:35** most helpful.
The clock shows **8:43:15**
